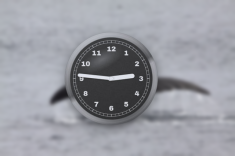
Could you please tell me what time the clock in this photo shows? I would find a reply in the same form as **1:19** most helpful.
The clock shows **2:46**
